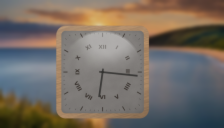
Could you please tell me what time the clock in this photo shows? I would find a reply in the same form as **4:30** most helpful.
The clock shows **6:16**
